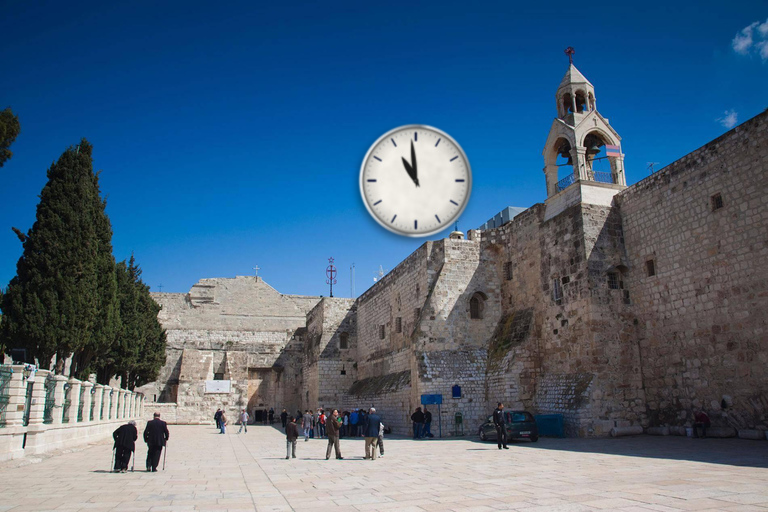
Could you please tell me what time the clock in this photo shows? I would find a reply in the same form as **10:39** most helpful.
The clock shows **10:59**
